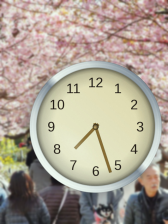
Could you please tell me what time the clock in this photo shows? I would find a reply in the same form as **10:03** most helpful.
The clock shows **7:27**
